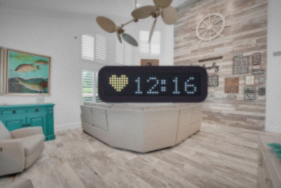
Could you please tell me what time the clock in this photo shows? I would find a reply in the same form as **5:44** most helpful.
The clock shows **12:16**
